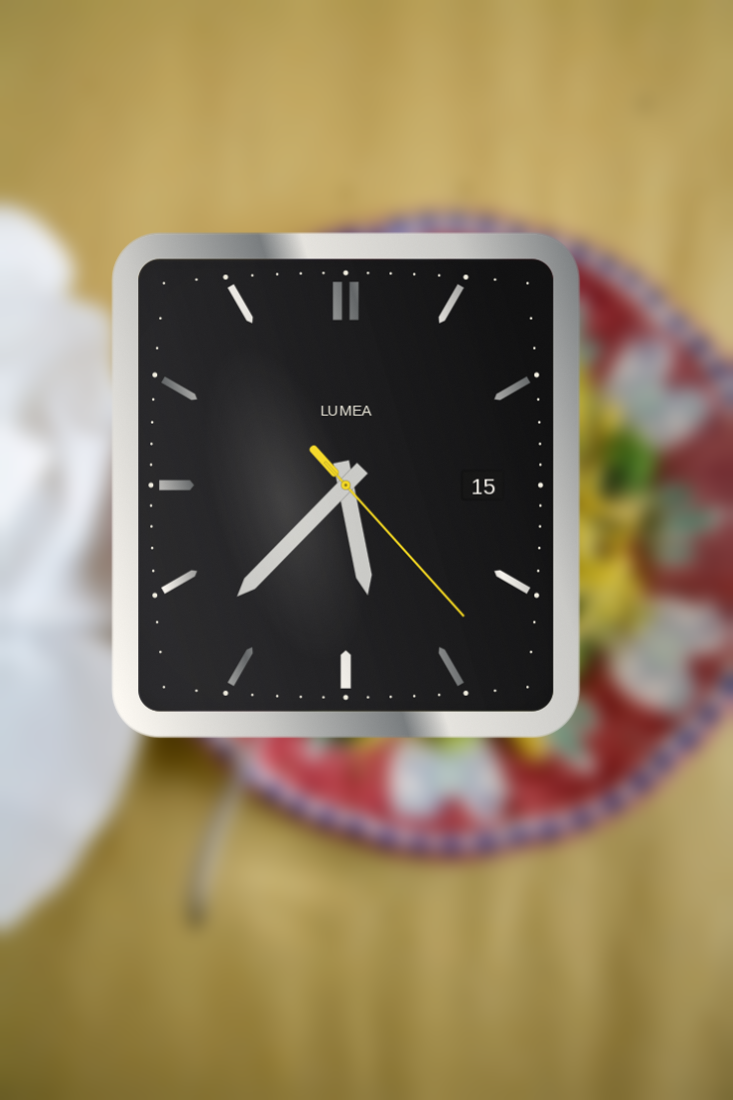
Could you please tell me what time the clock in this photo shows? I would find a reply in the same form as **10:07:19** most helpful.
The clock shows **5:37:23**
